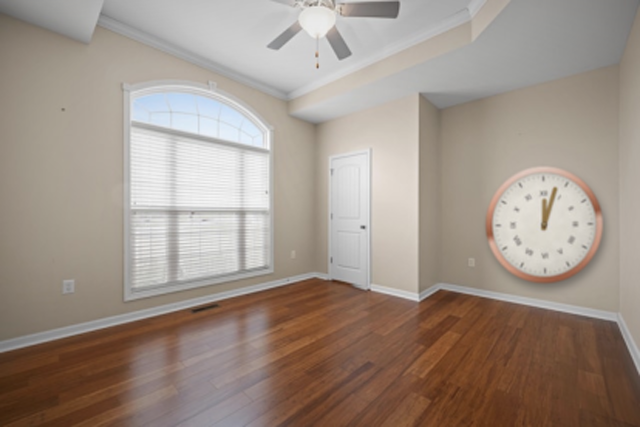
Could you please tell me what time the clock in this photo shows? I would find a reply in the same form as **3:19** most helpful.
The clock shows **12:03**
